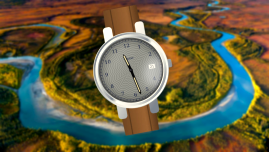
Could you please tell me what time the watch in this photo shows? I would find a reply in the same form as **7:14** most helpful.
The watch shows **11:28**
